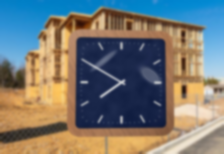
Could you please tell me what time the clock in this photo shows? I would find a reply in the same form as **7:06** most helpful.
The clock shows **7:50**
